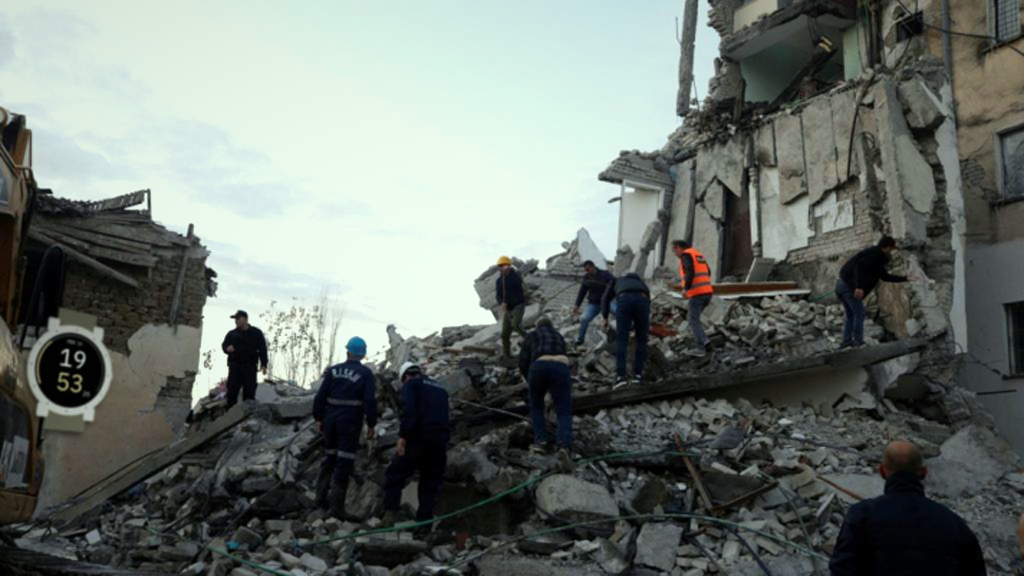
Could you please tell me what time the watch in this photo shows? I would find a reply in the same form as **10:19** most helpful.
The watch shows **19:53**
